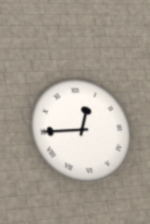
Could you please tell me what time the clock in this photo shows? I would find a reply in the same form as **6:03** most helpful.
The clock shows **12:45**
